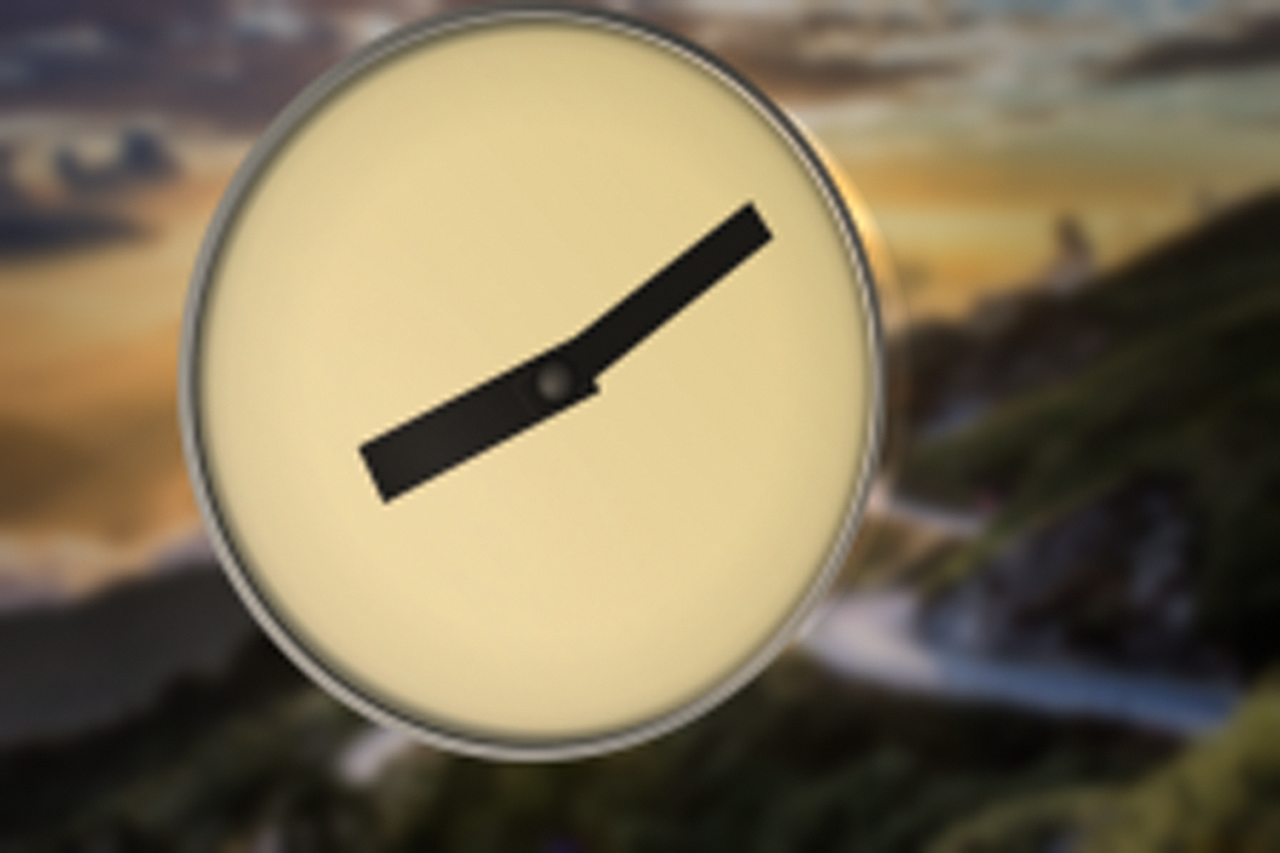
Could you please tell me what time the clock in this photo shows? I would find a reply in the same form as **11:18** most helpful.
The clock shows **8:09**
